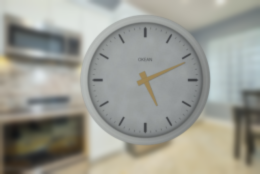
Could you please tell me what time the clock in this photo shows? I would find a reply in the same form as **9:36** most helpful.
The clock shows **5:11**
